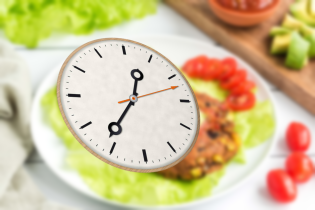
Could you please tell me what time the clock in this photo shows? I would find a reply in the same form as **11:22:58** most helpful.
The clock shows **12:36:12**
